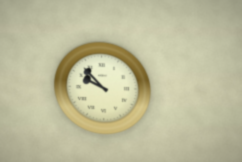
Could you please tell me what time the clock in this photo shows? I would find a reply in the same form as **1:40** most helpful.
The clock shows **9:53**
